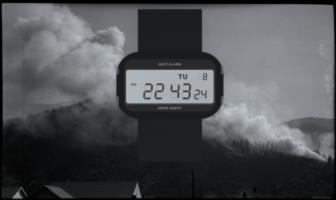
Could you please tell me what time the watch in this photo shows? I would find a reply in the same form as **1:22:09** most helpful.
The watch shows **22:43:24**
